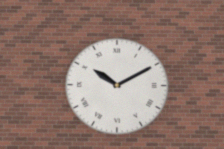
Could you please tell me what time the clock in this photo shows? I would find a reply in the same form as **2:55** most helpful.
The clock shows **10:10**
